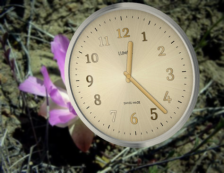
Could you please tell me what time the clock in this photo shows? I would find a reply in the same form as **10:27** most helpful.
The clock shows **12:23**
